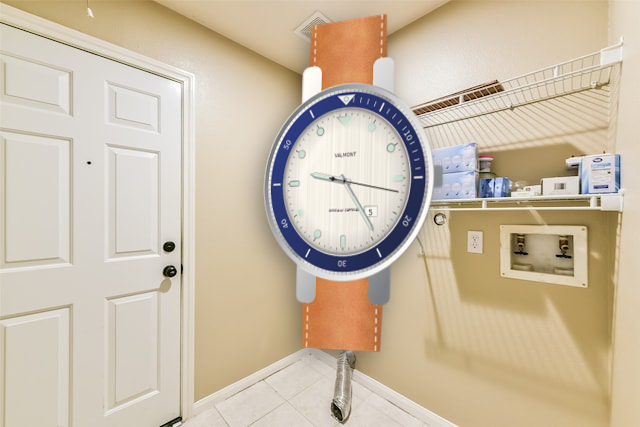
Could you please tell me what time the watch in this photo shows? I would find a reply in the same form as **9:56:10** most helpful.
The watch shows **9:24:17**
